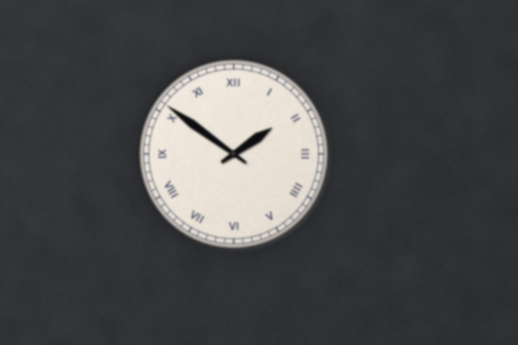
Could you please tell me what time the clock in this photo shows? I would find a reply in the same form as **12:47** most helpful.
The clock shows **1:51**
